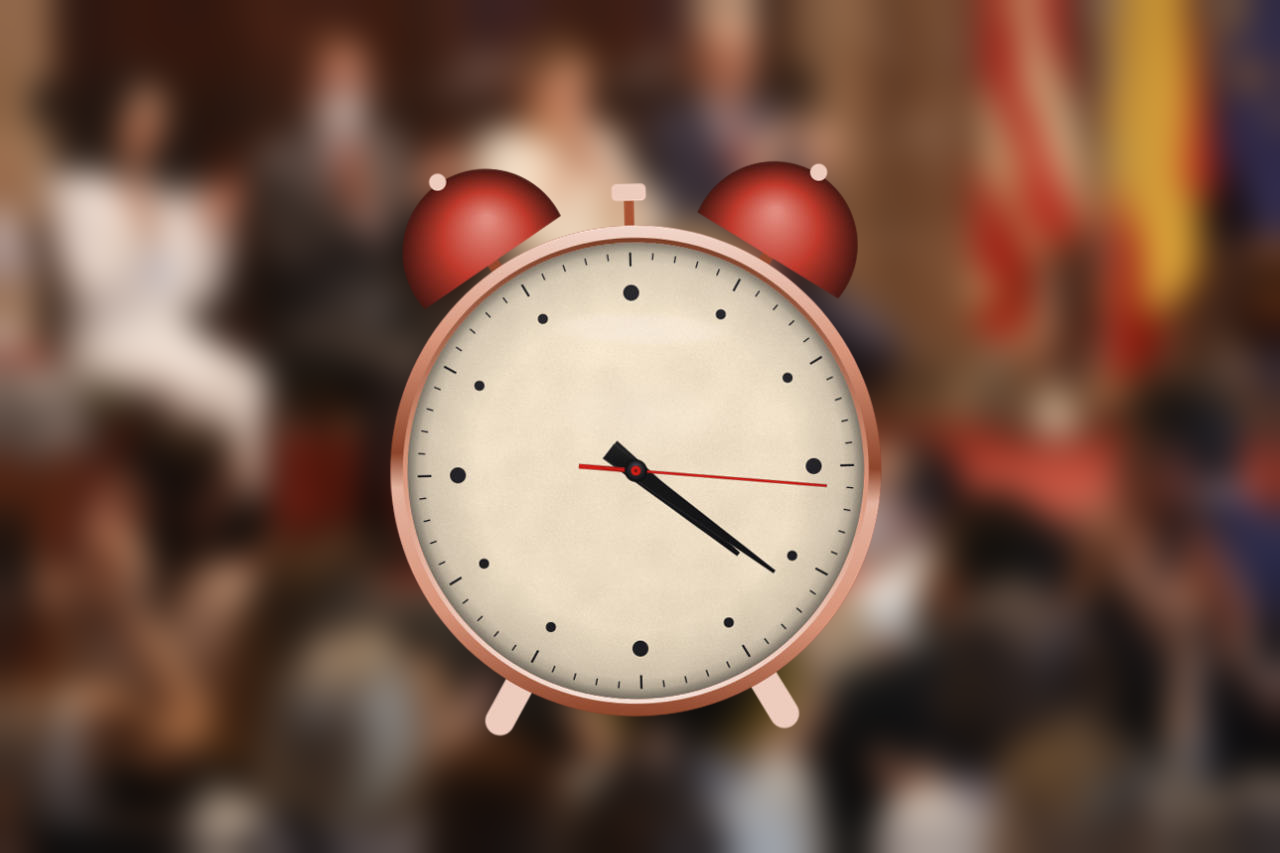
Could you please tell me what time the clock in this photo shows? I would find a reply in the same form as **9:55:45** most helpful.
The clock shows **4:21:16**
